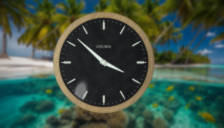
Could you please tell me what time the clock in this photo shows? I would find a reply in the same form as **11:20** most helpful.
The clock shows **3:52**
